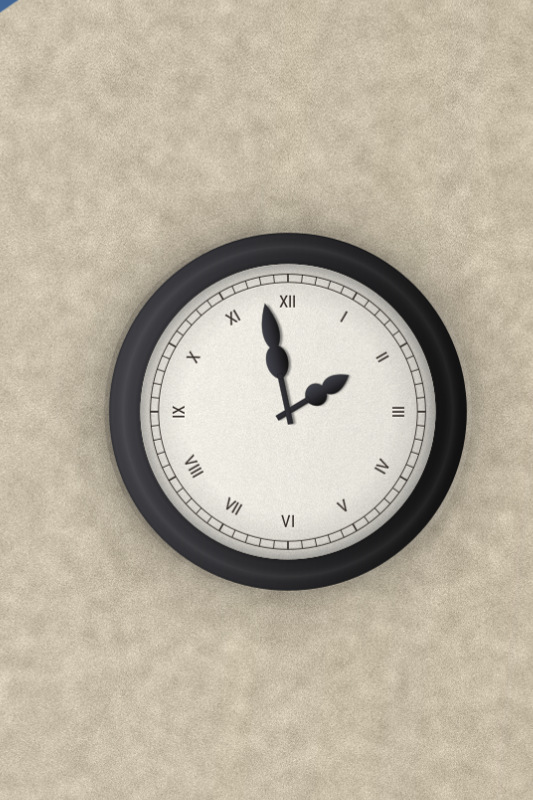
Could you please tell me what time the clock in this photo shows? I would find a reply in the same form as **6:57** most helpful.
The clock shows **1:58**
